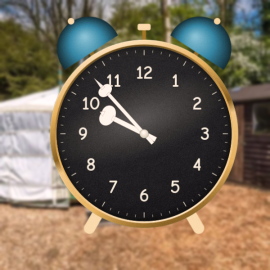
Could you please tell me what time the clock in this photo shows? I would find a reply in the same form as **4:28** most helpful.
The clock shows **9:53**
